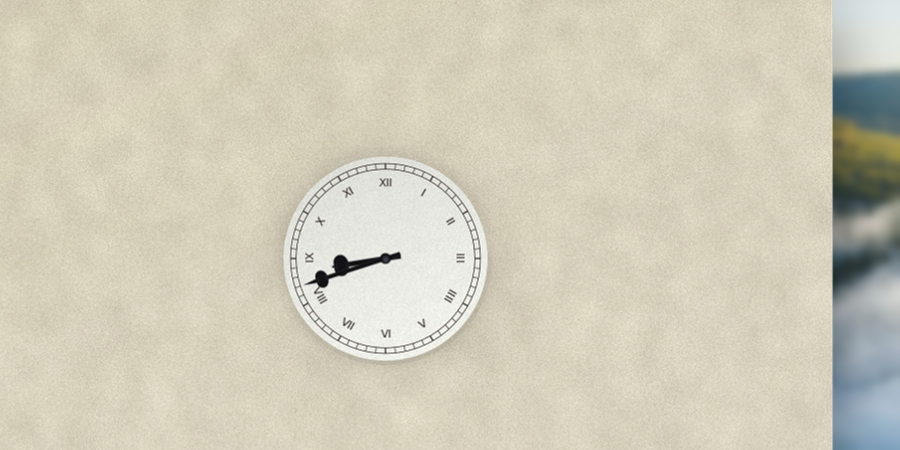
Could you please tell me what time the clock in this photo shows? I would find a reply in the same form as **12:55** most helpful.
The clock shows **8:42**
